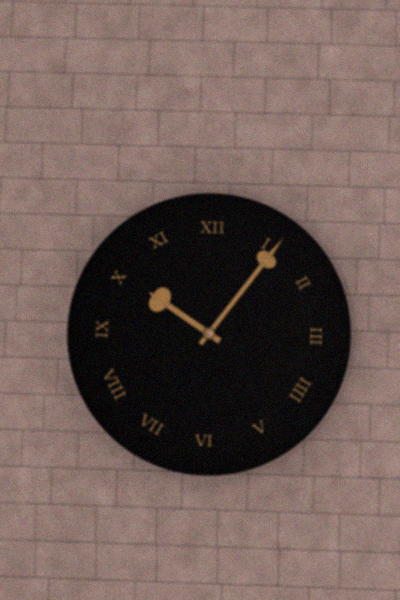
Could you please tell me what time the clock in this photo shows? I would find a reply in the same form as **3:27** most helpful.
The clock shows **10:06**
